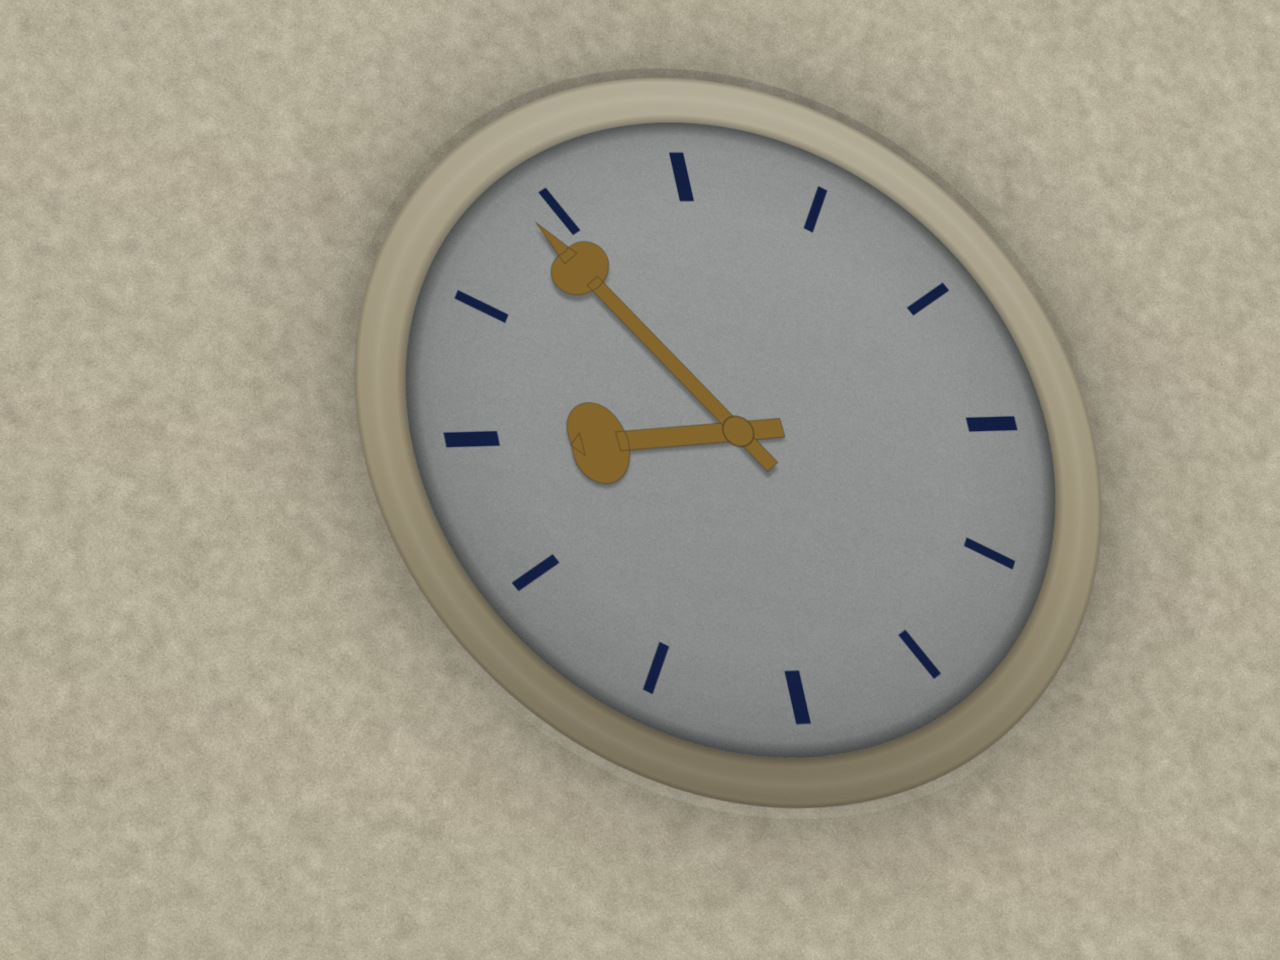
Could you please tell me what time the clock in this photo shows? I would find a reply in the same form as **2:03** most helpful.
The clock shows **8:54**
